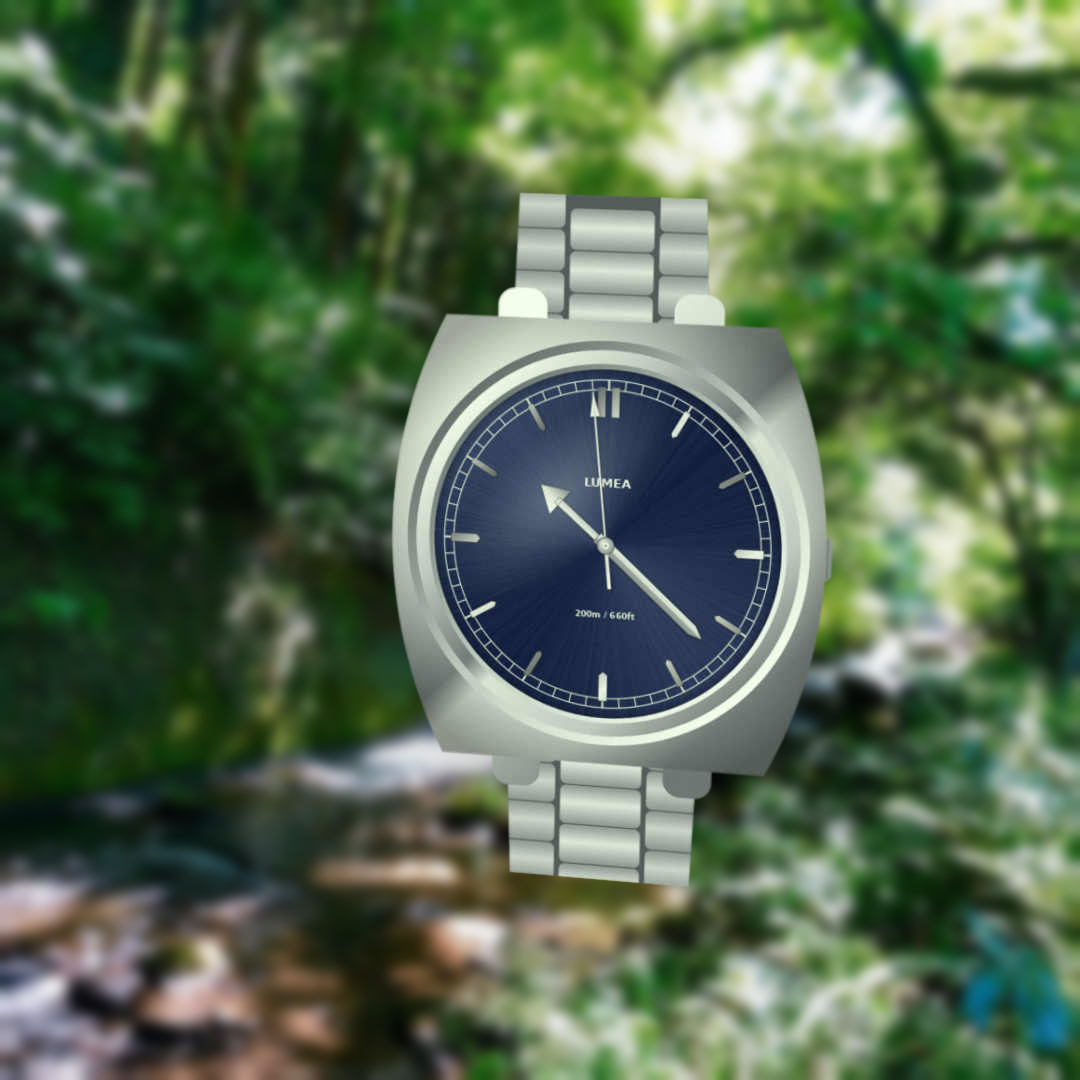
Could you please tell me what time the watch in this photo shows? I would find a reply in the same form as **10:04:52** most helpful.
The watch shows **10:21:59**
